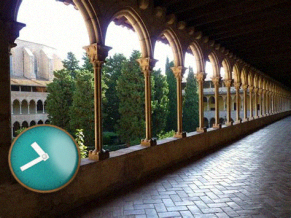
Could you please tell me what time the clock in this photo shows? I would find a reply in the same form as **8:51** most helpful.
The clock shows **10:40**
